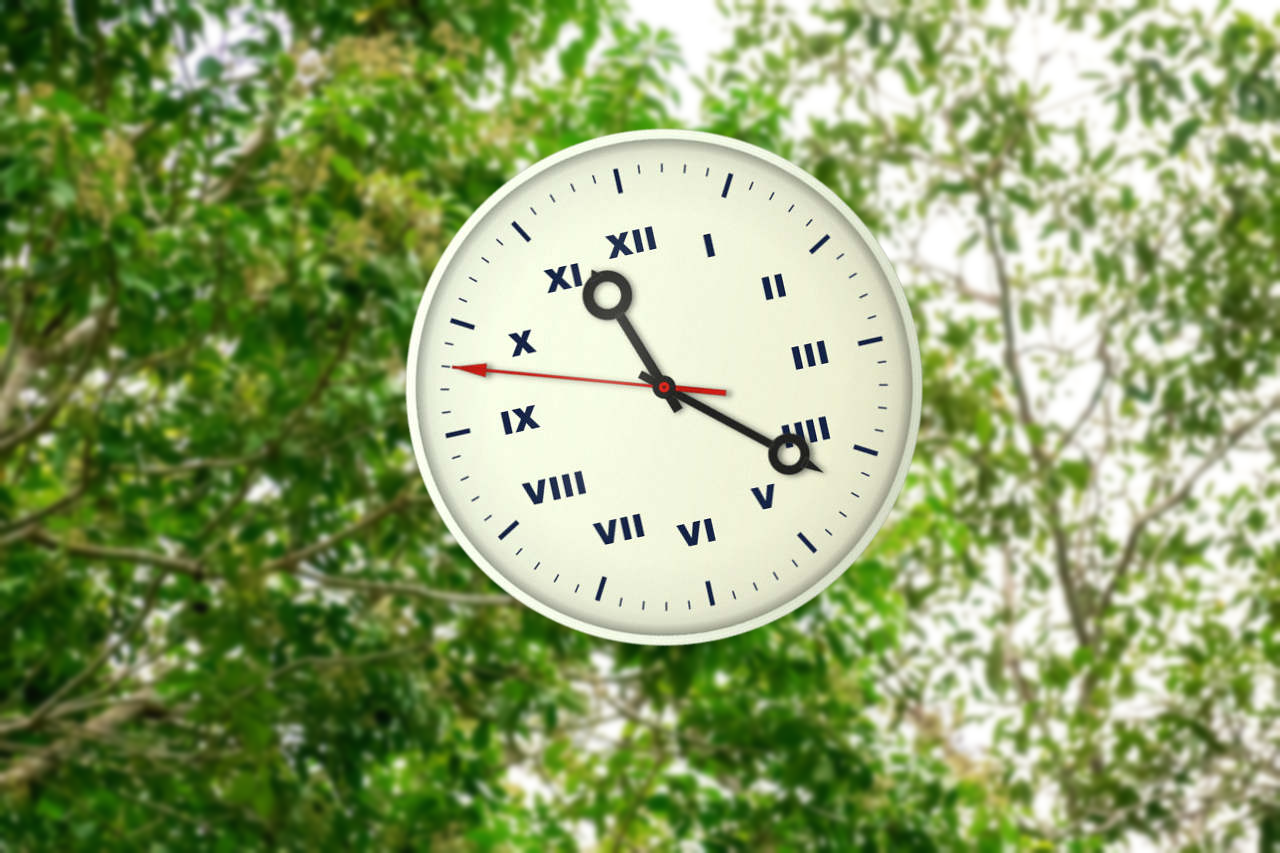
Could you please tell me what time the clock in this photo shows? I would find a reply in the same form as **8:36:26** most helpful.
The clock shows **11:21:48**
